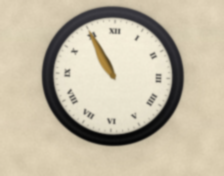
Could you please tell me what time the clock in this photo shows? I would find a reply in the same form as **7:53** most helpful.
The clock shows **10:55**
